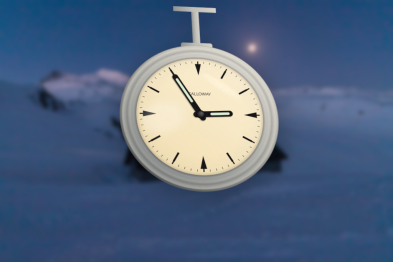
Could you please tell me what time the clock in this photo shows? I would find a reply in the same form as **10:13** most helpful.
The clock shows **2:55**
